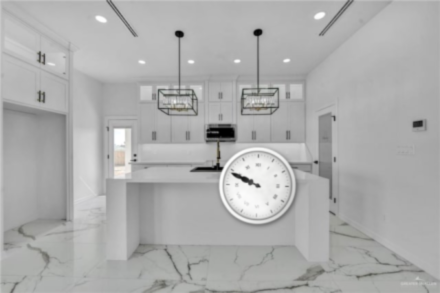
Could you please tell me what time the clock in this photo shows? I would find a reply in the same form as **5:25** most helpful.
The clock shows **9:49**
